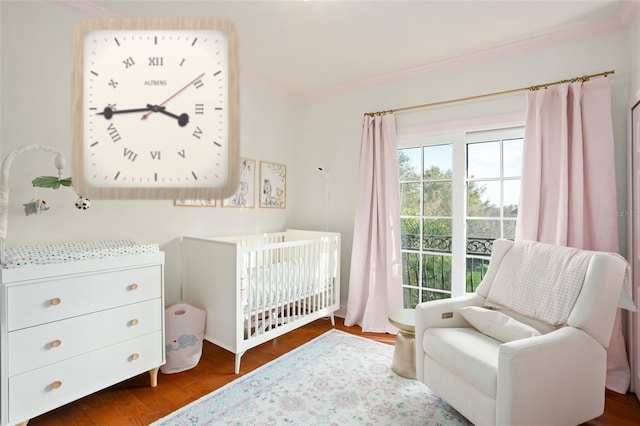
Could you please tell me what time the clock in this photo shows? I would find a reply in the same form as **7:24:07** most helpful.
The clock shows **3:44:09**
